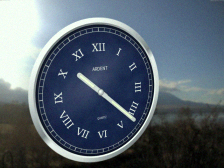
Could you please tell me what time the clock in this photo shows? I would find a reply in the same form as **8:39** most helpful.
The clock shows **10:22**
